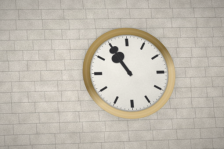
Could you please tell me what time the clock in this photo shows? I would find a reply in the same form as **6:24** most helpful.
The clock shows **10:55**
